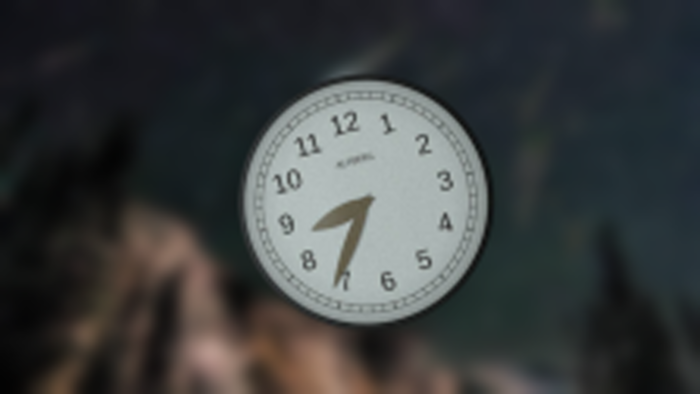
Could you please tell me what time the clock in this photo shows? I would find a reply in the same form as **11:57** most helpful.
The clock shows **8:36**
